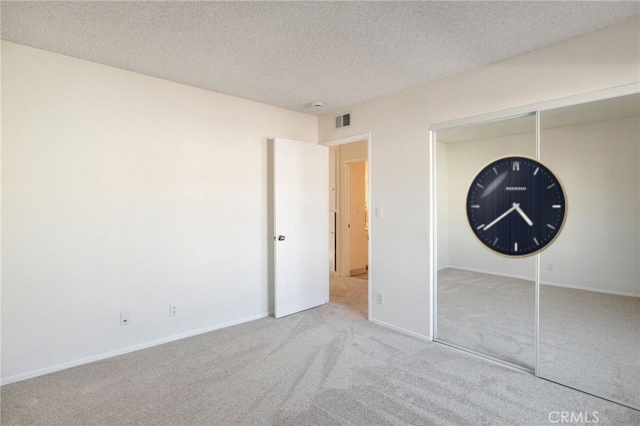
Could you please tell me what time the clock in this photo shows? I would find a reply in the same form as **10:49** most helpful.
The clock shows **4:39**
